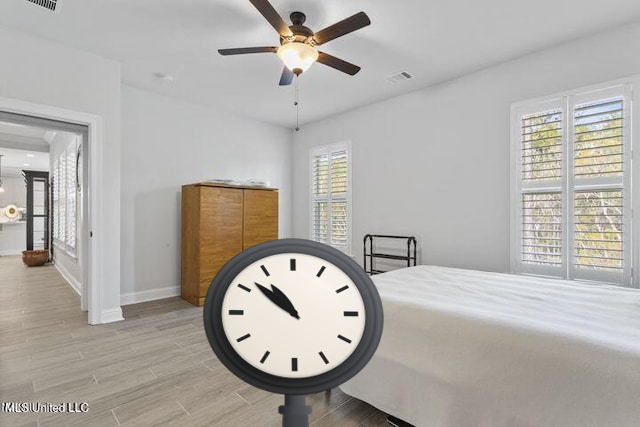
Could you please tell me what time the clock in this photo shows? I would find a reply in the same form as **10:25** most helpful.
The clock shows **10:52**
